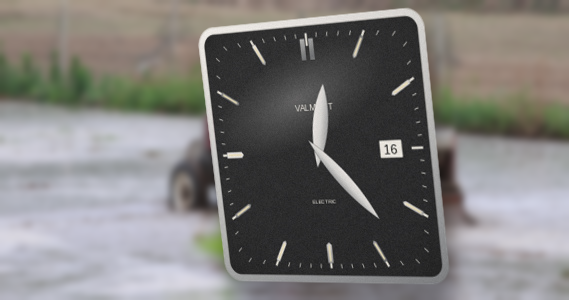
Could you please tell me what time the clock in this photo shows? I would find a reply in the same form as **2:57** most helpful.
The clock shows **12:23**
